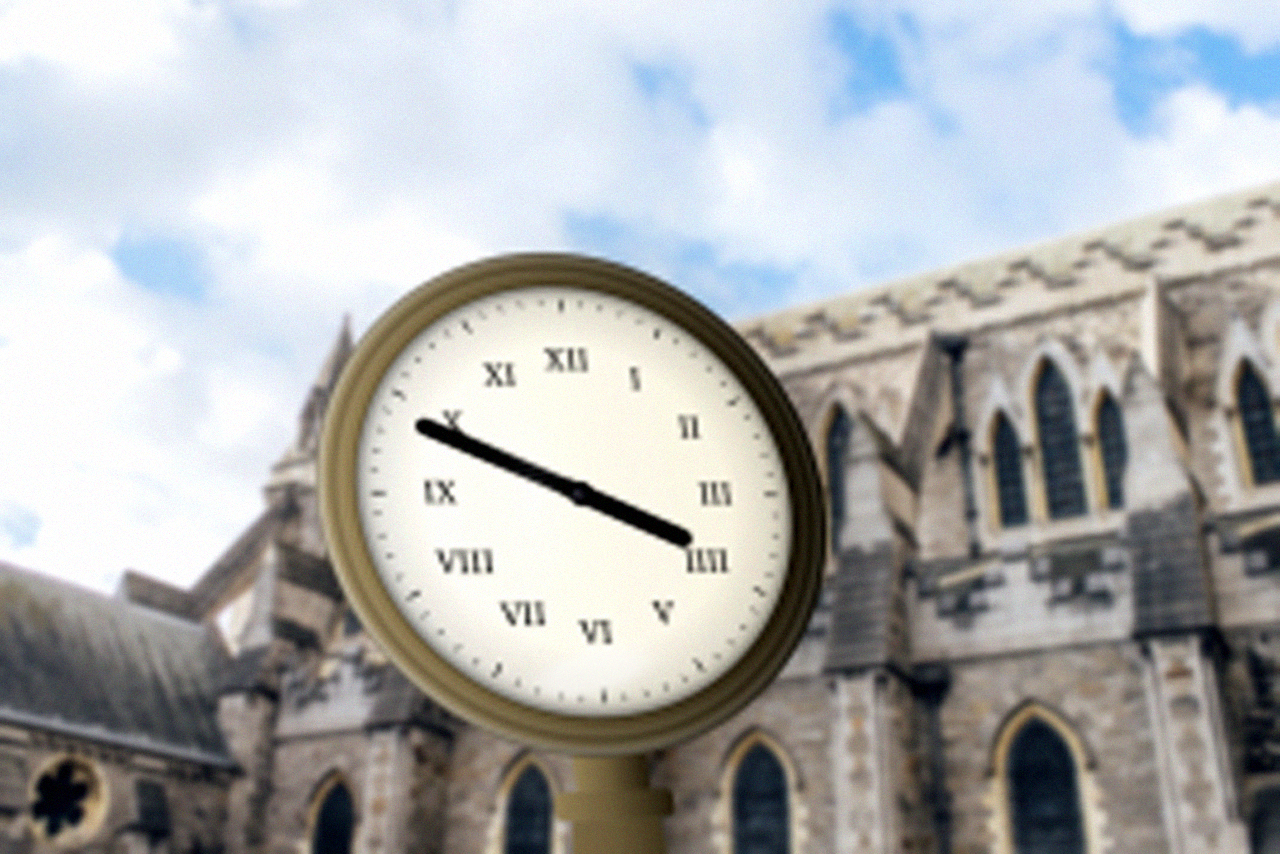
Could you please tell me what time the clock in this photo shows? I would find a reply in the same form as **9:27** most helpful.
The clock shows **3:49**
